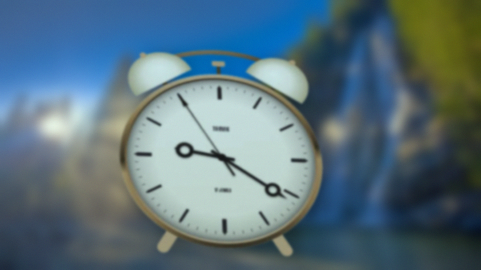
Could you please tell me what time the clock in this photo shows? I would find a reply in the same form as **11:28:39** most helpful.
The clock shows **9:20:55**
